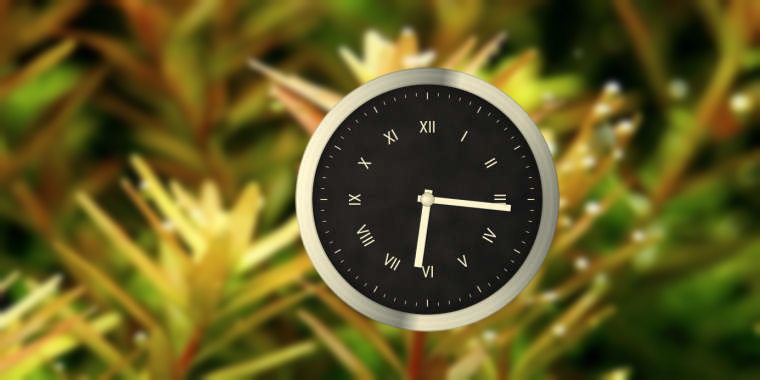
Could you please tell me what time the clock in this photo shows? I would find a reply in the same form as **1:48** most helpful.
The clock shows **6:16**
